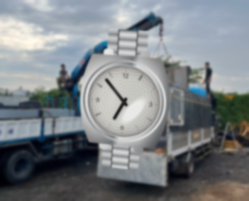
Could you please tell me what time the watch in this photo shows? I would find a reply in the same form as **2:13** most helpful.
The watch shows **6:53**
